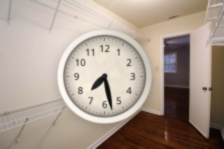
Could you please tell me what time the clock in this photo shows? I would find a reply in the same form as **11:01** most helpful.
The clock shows **7:28**
